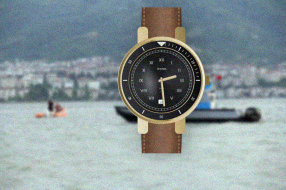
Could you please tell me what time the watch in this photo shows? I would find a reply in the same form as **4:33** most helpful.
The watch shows **2:29**
